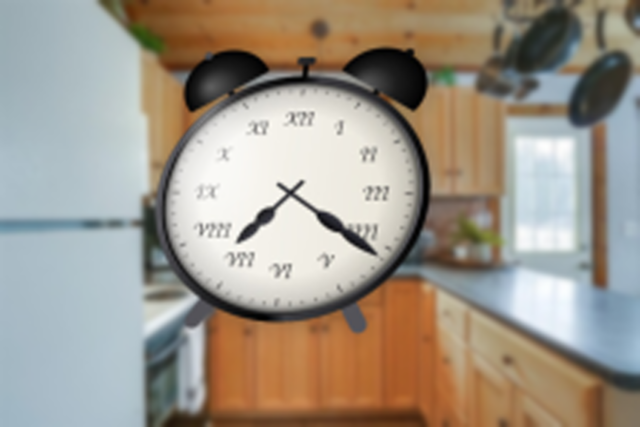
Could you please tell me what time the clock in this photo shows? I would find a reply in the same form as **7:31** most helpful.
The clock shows **7:21**
